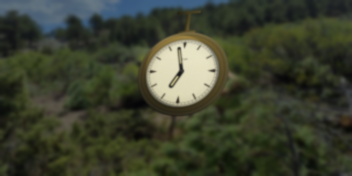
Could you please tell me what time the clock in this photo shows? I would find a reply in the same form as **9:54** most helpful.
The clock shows **6:58**
